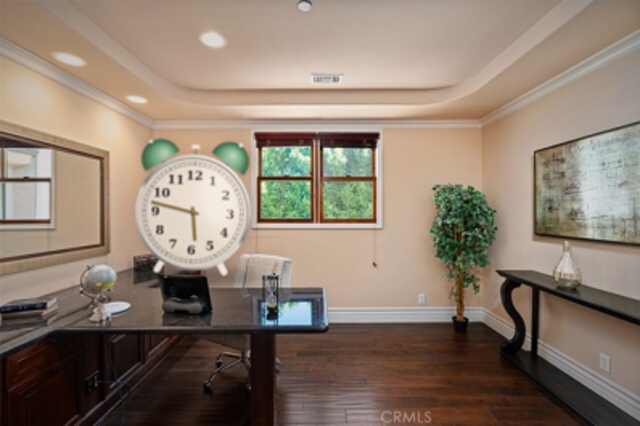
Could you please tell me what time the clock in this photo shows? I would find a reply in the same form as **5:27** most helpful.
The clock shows **5:47**
